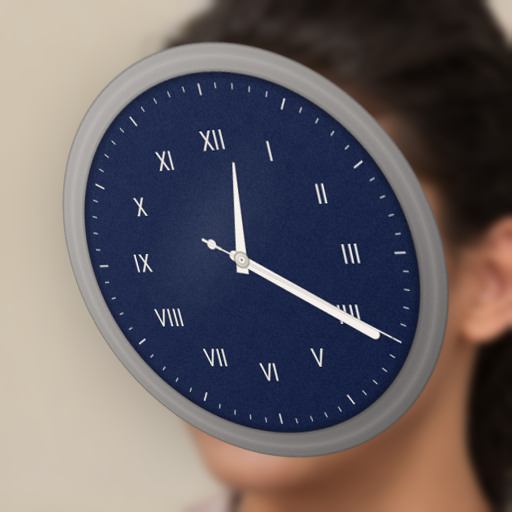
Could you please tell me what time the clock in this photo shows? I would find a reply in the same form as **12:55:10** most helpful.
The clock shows **12:20:20**
